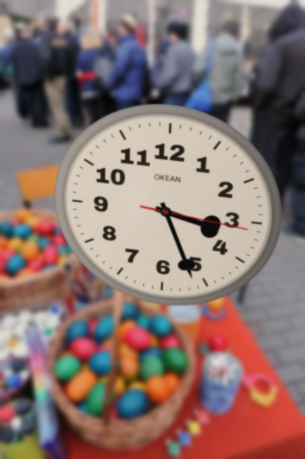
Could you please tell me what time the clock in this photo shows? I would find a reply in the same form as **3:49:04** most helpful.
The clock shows **3:26:16**
